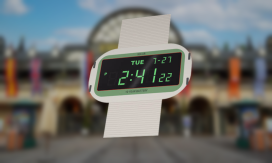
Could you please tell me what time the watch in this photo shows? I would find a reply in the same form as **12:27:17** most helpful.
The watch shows **2:41:22**
